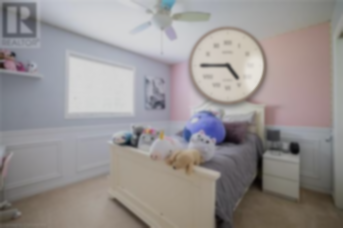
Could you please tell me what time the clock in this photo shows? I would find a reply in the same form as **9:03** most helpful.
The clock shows **4:45**
